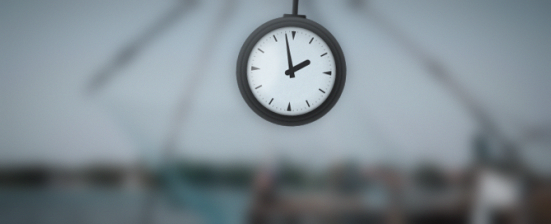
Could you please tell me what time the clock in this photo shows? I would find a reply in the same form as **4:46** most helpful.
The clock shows **1:58**
